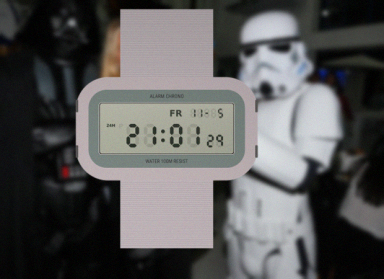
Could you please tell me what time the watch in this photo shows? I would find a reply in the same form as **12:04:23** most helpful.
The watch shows **21:01:29**
